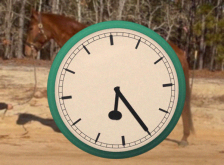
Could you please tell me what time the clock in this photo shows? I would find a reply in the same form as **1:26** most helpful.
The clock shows **6:25**
